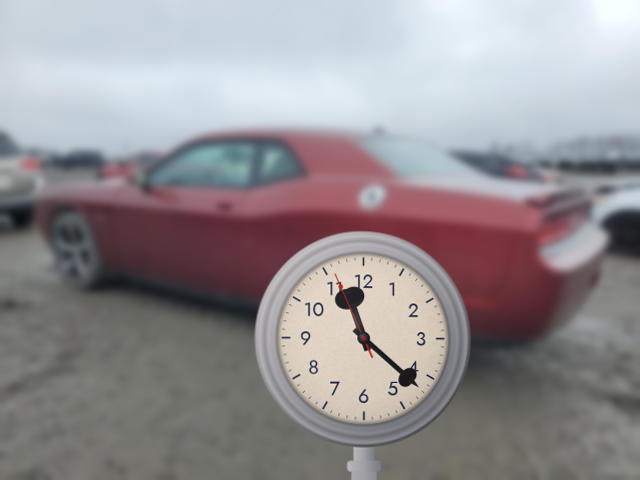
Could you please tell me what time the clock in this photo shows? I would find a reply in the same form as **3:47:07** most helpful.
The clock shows **11:21:56**
